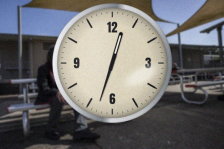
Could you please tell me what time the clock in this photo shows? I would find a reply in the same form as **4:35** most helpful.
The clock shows **12:33**
